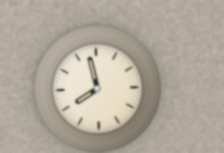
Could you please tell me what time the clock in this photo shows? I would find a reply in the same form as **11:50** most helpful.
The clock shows **7:58**
